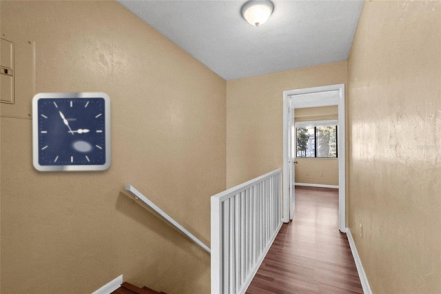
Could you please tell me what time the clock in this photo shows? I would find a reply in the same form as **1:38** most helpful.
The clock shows **2:55**
